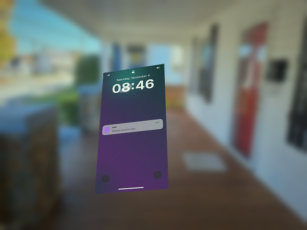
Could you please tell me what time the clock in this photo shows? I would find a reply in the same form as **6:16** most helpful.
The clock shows **8:46**
